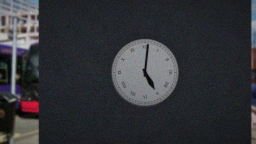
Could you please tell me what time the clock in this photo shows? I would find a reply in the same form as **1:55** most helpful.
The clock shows **5:01**
